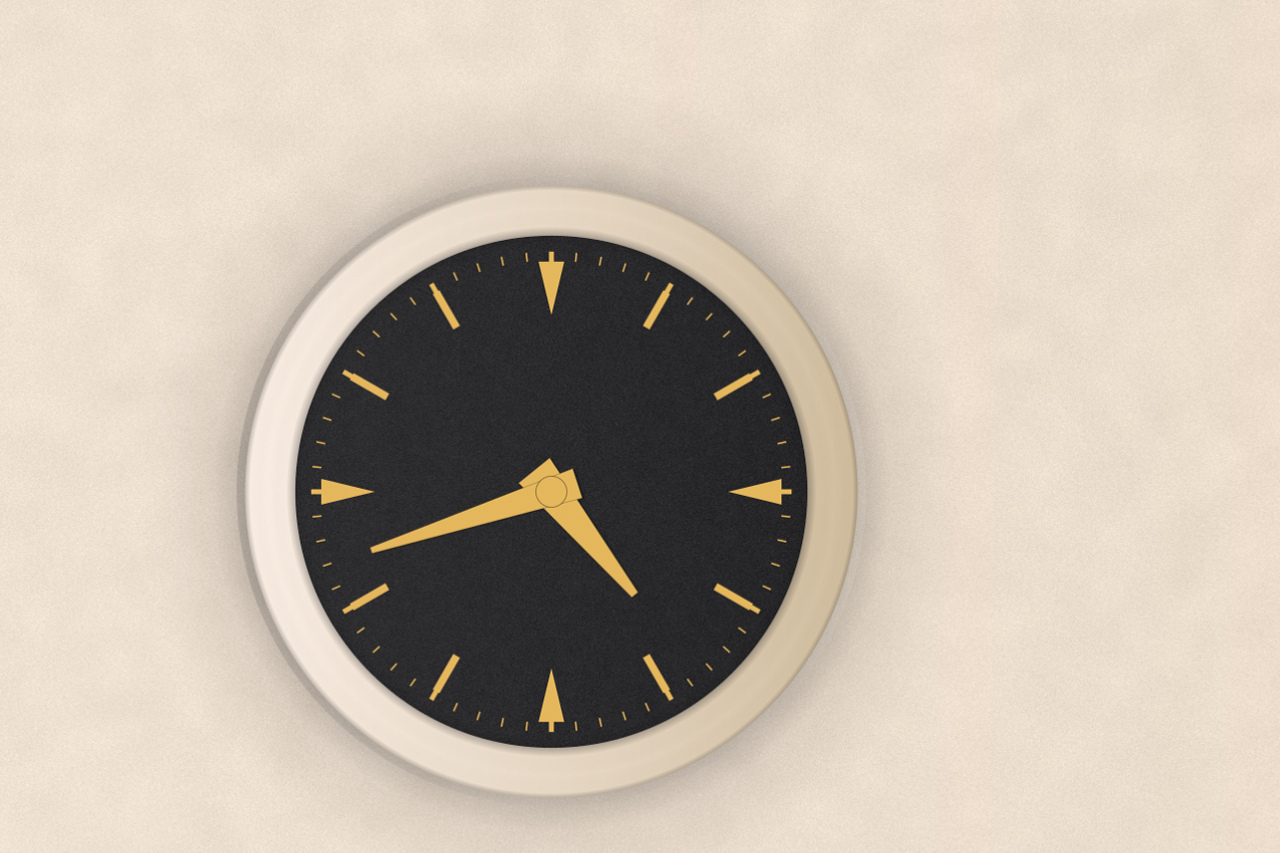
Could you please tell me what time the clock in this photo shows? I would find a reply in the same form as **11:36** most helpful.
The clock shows **4:42**
